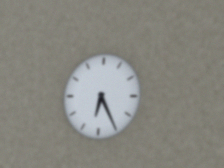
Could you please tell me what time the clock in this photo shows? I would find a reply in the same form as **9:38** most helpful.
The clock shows **6:25**
